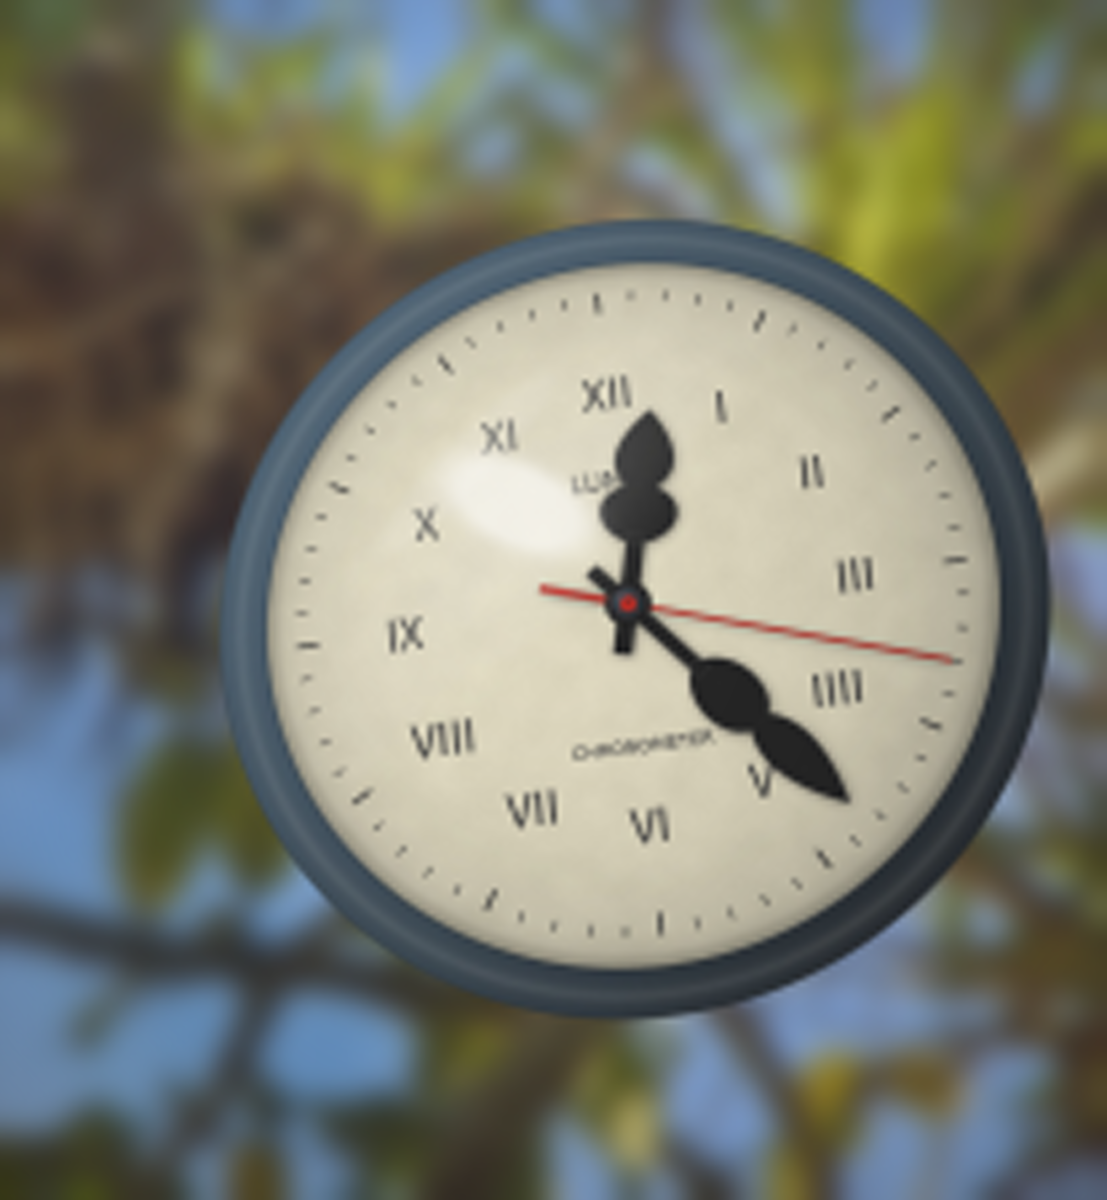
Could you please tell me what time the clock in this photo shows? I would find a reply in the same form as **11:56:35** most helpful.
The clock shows **12:23:18**
